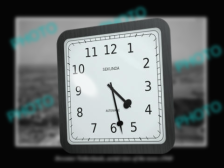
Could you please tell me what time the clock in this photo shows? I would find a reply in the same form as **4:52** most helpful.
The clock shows **4:28**
